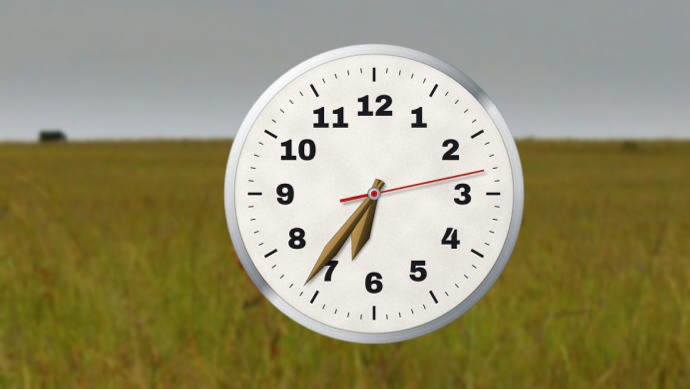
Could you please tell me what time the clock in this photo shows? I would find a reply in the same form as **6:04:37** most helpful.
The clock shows **6:36:13**
